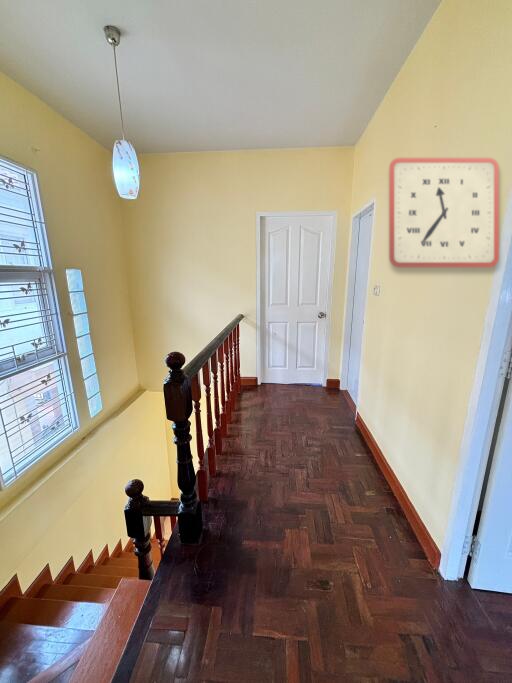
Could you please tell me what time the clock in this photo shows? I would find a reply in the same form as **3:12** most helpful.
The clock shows **11:36**
